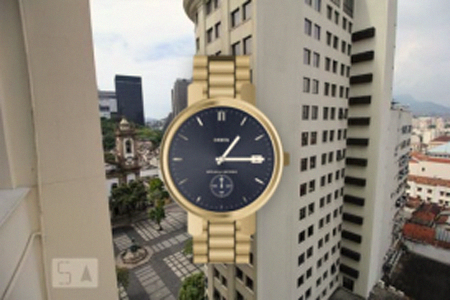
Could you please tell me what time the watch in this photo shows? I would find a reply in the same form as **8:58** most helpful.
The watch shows **1:15**
